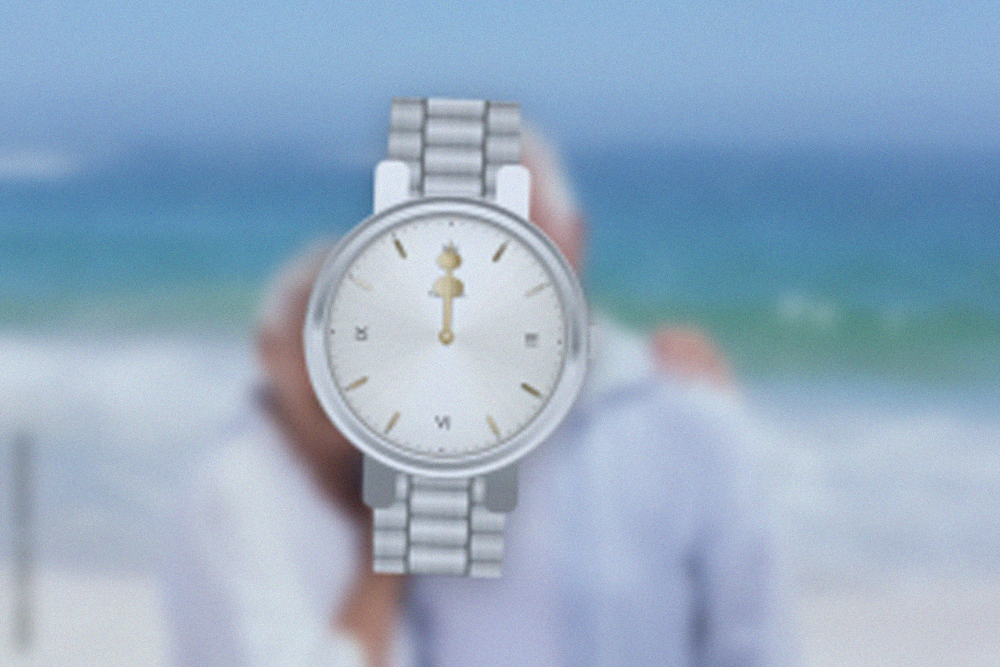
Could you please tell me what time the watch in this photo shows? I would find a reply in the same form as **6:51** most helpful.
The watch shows **12:00**
